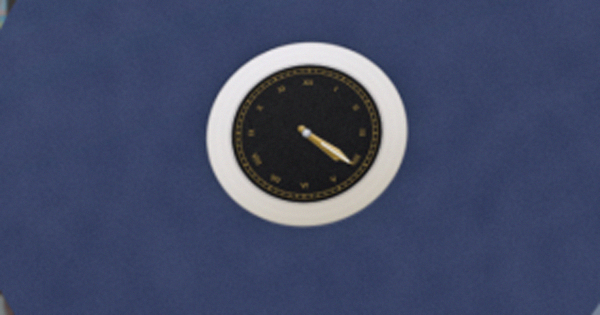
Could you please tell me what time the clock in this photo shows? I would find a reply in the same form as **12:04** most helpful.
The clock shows **4:21**
